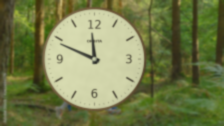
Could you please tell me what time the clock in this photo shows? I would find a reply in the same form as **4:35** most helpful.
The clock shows **11:49**
